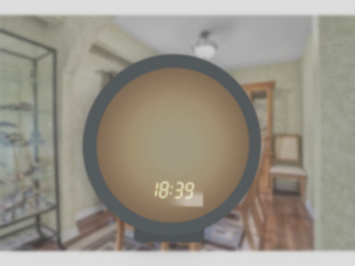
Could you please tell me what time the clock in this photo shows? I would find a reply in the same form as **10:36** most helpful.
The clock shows **18:39**
